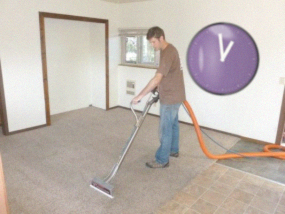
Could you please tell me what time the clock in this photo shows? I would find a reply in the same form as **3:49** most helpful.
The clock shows **12:59**
